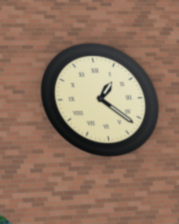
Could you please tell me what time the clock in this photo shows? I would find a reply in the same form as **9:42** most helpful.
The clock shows **1:22**
